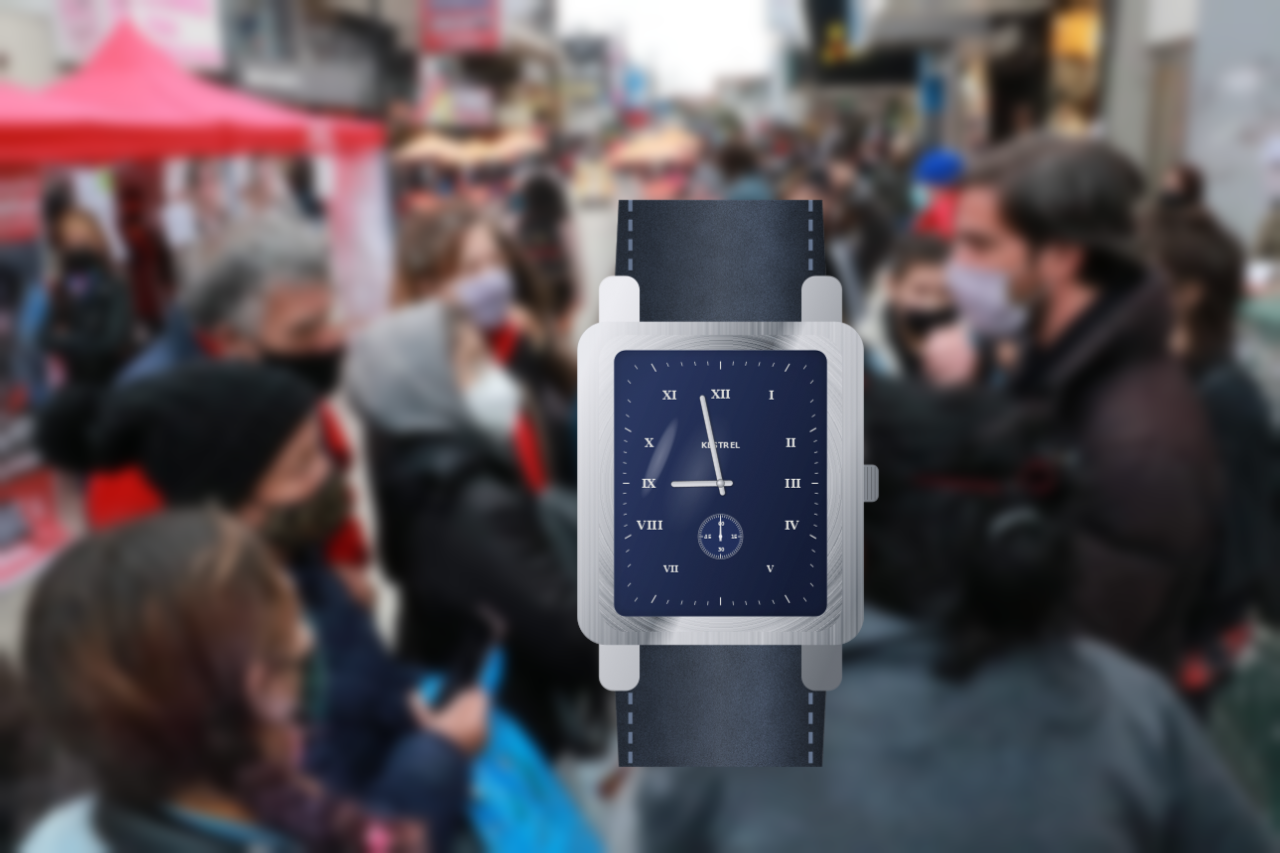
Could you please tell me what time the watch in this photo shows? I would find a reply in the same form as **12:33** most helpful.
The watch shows **8:58**
